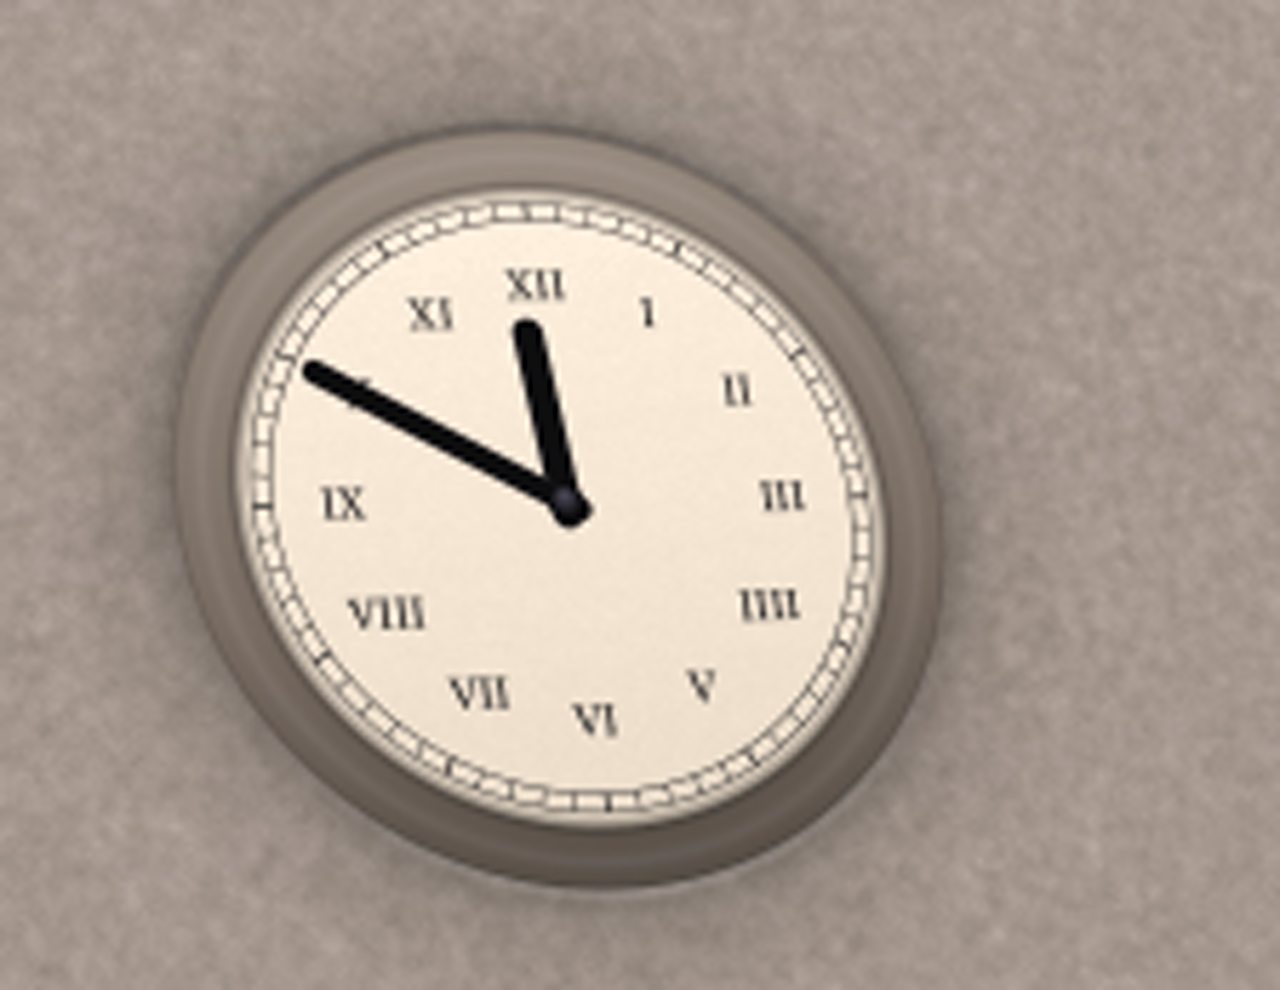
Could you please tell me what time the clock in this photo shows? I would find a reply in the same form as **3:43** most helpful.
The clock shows **11:50**
